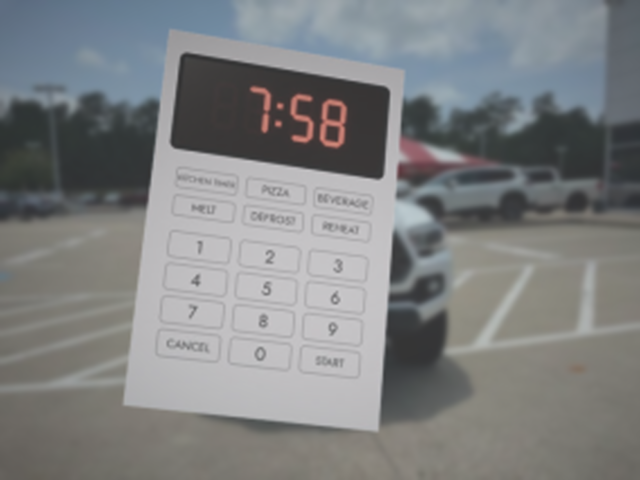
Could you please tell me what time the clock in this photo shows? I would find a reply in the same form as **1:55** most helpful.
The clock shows **7:58**
